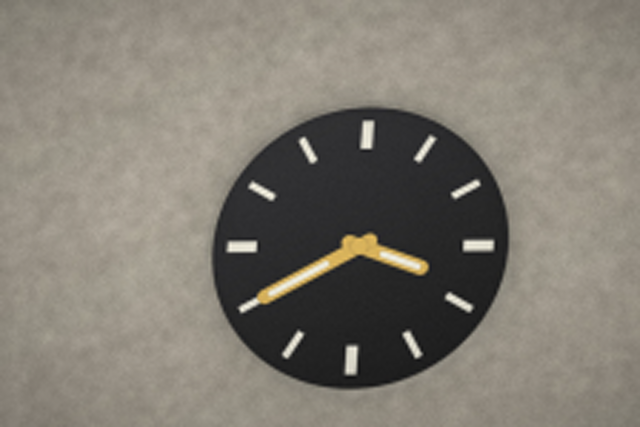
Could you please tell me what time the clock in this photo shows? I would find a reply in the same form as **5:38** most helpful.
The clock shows **3:40**
